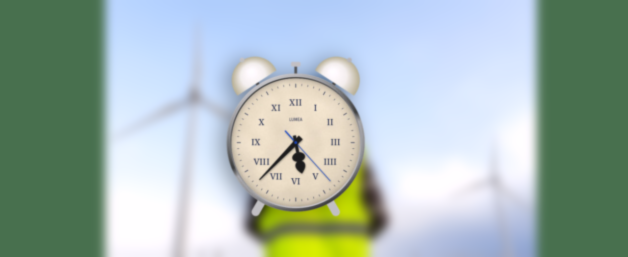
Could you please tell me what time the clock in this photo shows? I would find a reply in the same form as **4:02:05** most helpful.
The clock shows **5:37:23**
